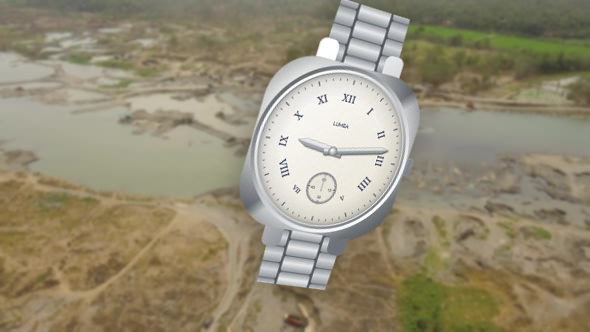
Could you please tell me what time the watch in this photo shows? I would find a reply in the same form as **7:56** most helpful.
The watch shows **9:13**
